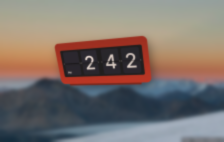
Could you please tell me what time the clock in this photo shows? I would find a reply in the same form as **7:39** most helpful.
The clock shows **2:42**
